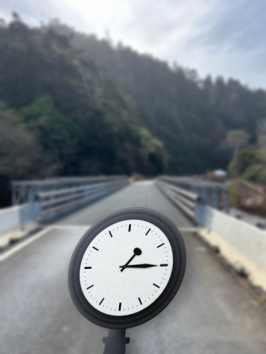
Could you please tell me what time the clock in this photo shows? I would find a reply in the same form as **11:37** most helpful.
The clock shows **1:15**
